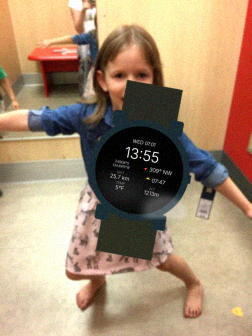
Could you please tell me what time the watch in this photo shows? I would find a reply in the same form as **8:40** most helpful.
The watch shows **13:55**
